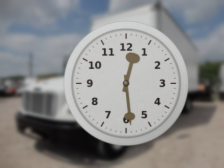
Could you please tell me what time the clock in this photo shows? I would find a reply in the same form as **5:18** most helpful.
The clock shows **12:29**
